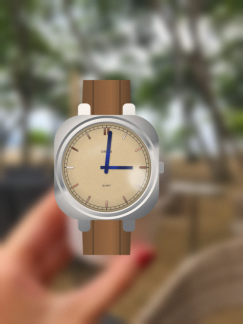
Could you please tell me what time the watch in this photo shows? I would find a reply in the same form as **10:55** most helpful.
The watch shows **3:01**
